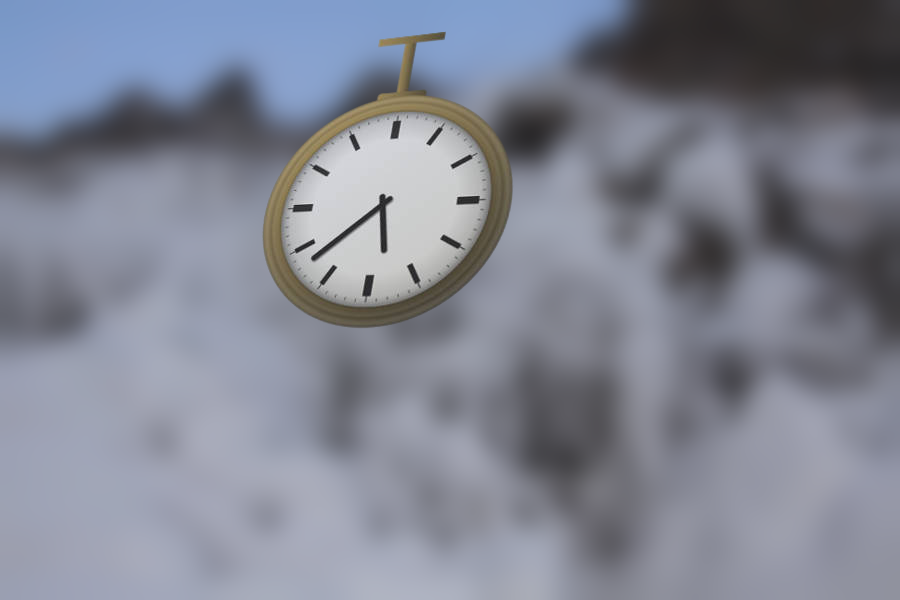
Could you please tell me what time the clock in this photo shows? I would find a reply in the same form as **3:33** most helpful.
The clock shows **5:38**
